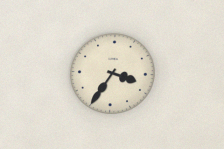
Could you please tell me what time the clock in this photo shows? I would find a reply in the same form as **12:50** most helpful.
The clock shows **3:35**
